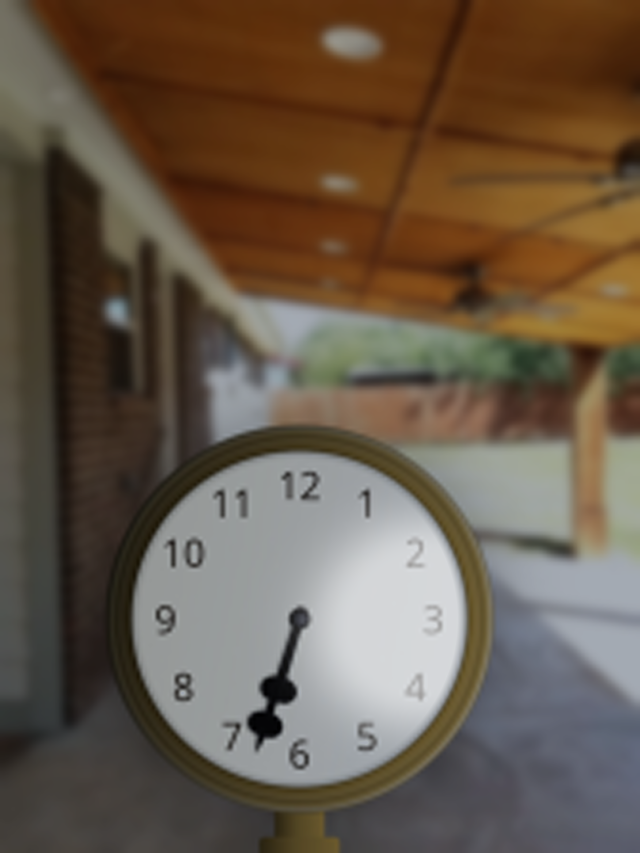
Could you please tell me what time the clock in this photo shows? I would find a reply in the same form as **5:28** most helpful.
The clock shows **6:33**
